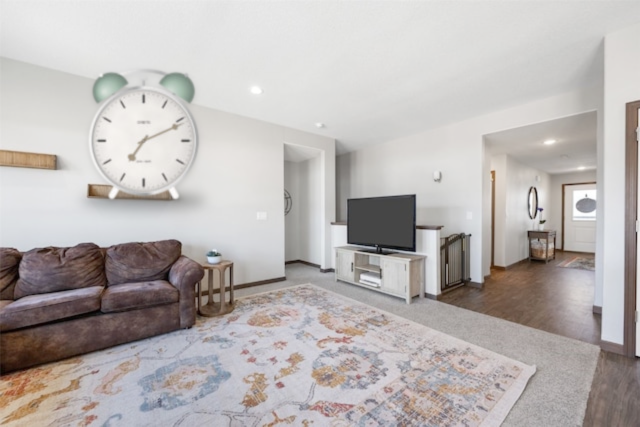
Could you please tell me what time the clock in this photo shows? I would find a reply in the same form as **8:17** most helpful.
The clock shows **7:11**
